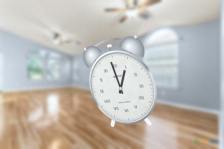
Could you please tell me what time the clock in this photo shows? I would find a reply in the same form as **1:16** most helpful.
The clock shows **12:59**
